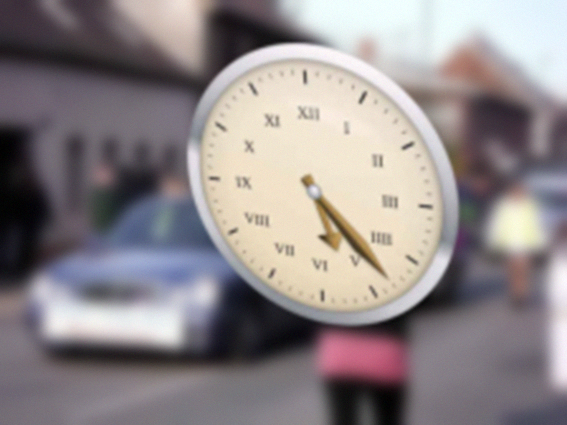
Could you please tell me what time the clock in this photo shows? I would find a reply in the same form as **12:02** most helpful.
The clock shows **5:23**
